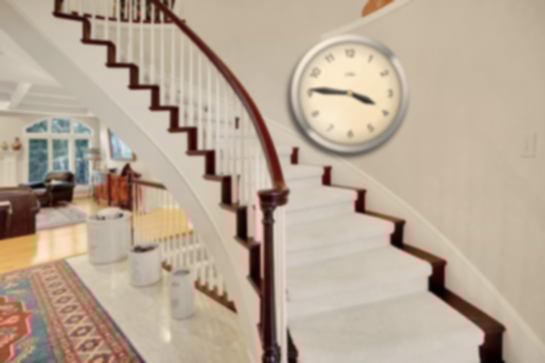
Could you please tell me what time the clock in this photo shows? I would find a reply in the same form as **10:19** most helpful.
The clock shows **3:46**
